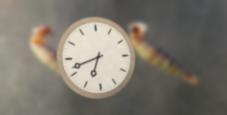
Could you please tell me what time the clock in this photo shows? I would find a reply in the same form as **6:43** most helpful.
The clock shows **6:42**
